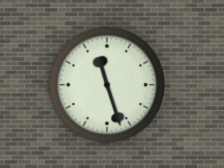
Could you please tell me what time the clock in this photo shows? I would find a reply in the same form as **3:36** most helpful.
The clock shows **11:27**
